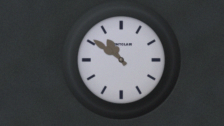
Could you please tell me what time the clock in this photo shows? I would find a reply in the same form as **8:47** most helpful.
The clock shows **10:51**
